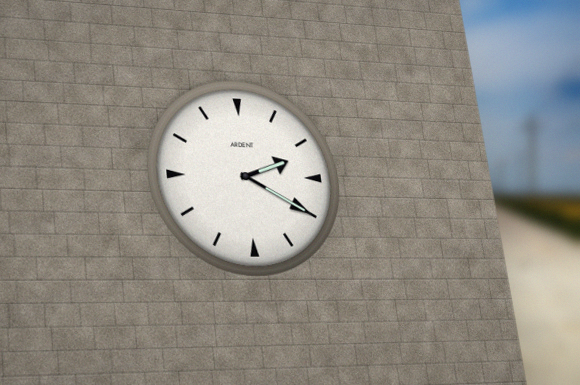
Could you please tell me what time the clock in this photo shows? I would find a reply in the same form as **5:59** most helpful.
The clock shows **2:20**
